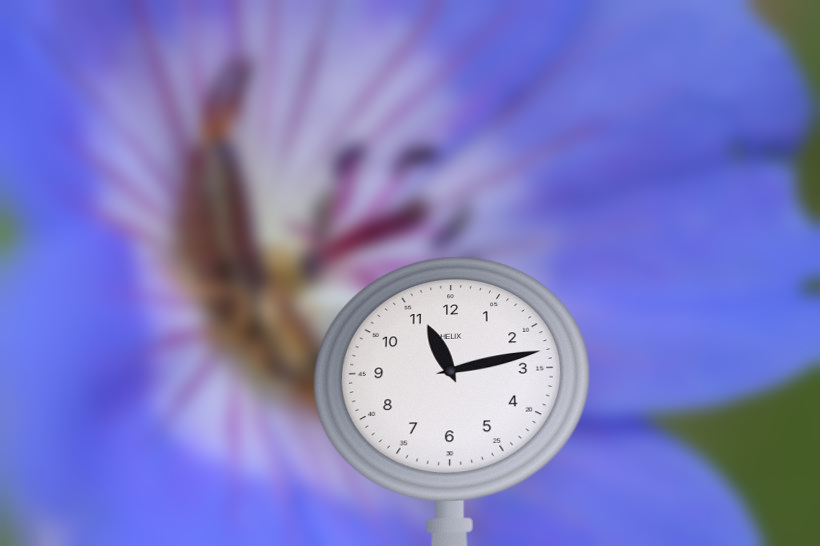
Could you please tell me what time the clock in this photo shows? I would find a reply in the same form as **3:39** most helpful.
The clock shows **11:13**
